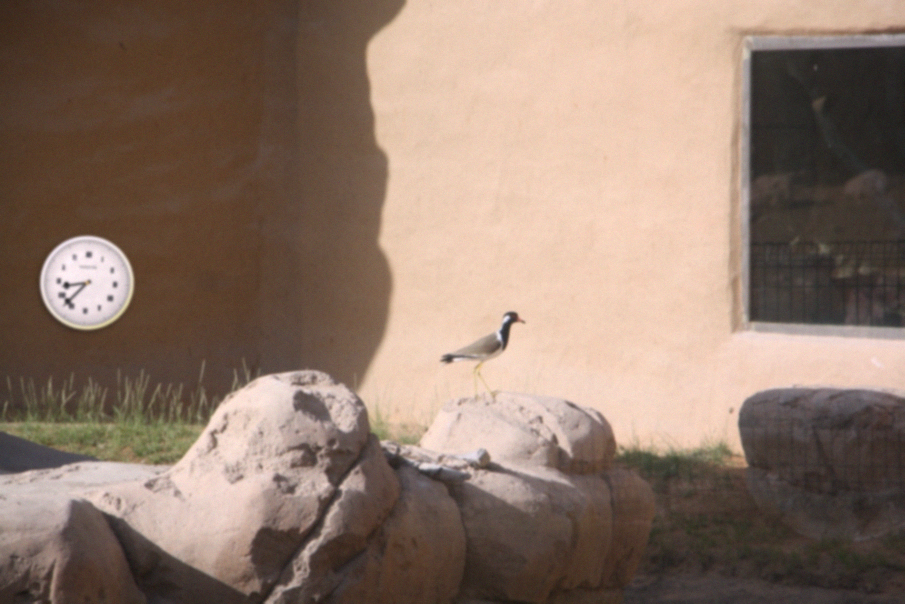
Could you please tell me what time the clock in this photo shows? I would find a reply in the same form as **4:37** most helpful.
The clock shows **8:37**
